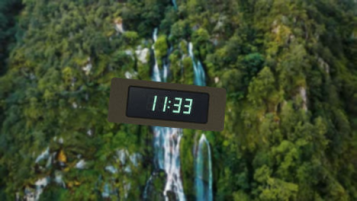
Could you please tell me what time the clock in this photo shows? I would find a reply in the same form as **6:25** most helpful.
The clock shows **11:33**
